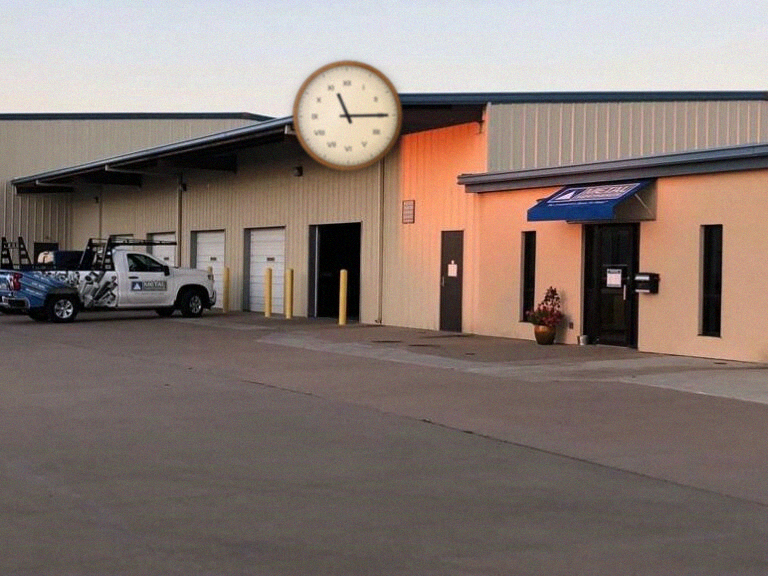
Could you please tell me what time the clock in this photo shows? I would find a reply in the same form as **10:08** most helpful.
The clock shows **11:15**
